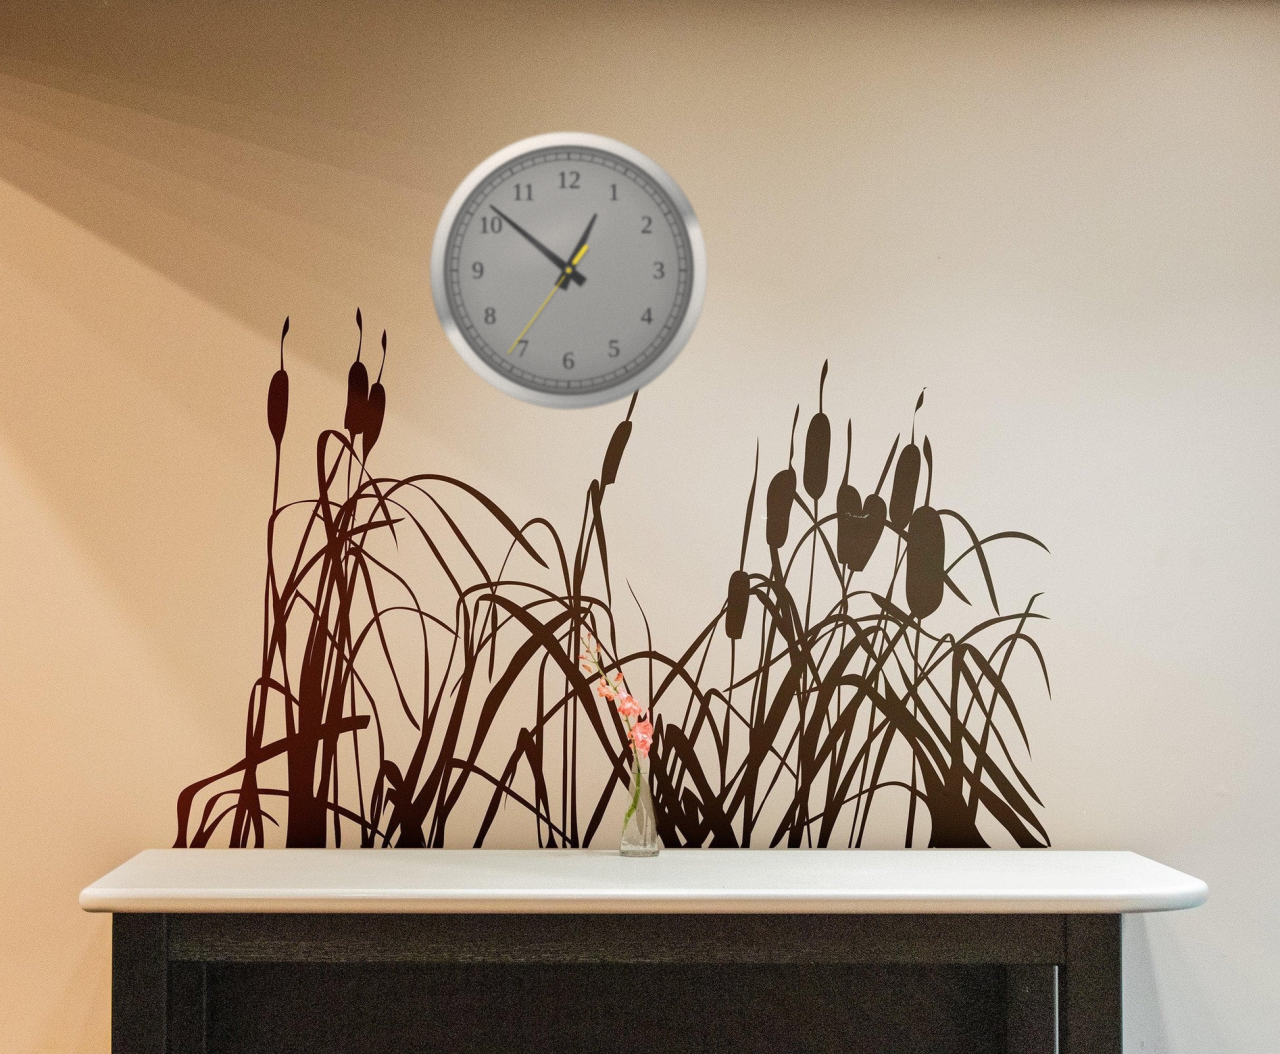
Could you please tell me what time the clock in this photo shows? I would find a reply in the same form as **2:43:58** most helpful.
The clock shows **12:51:36**
